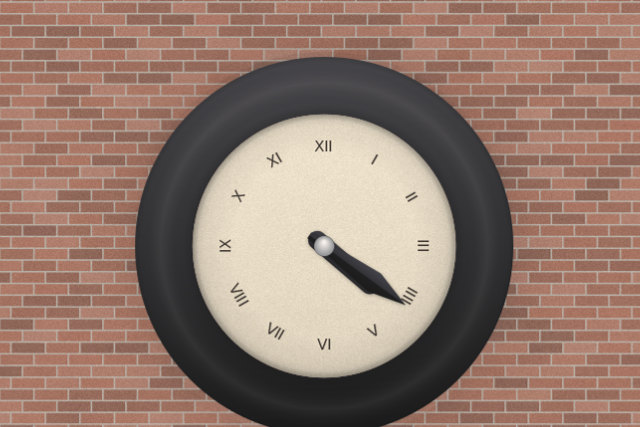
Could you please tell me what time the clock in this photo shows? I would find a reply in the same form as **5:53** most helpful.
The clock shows **4:21**
